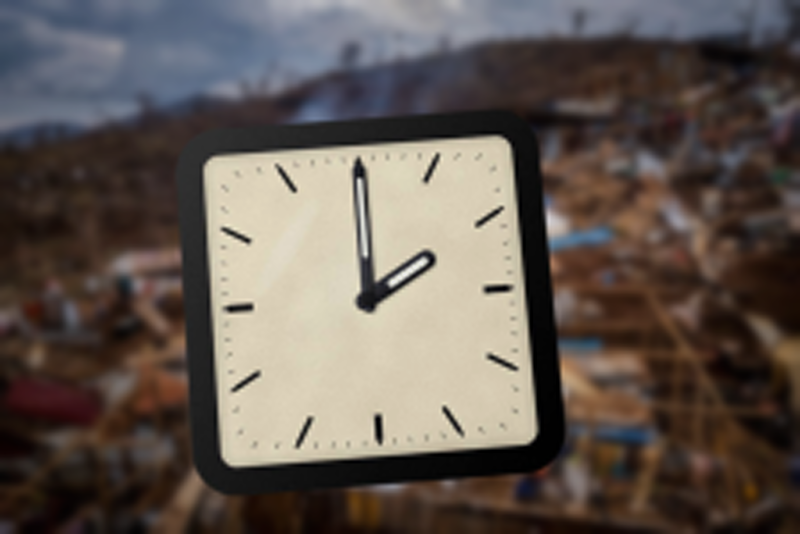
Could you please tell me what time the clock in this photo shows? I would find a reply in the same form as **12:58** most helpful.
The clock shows **2:00**
